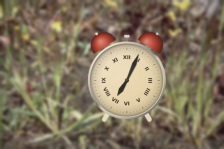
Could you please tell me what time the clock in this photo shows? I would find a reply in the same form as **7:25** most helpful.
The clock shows **7:04**
